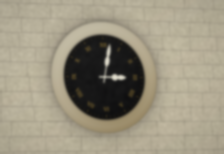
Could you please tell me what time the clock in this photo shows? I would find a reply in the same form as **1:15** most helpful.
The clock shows **3:02**
